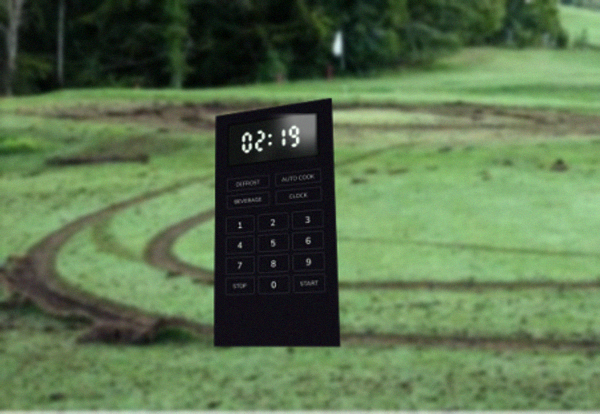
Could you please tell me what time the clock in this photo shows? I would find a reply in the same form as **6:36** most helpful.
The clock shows **2:19**
